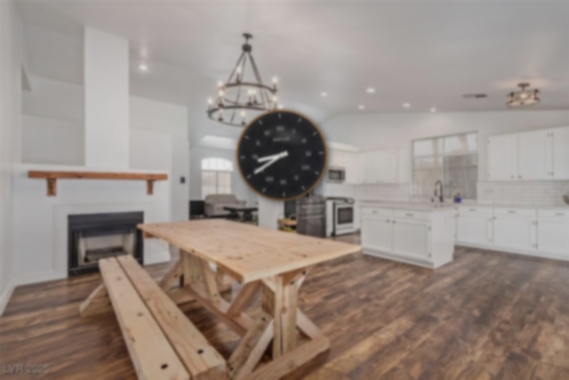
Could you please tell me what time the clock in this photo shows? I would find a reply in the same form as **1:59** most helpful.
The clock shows **8:40**
